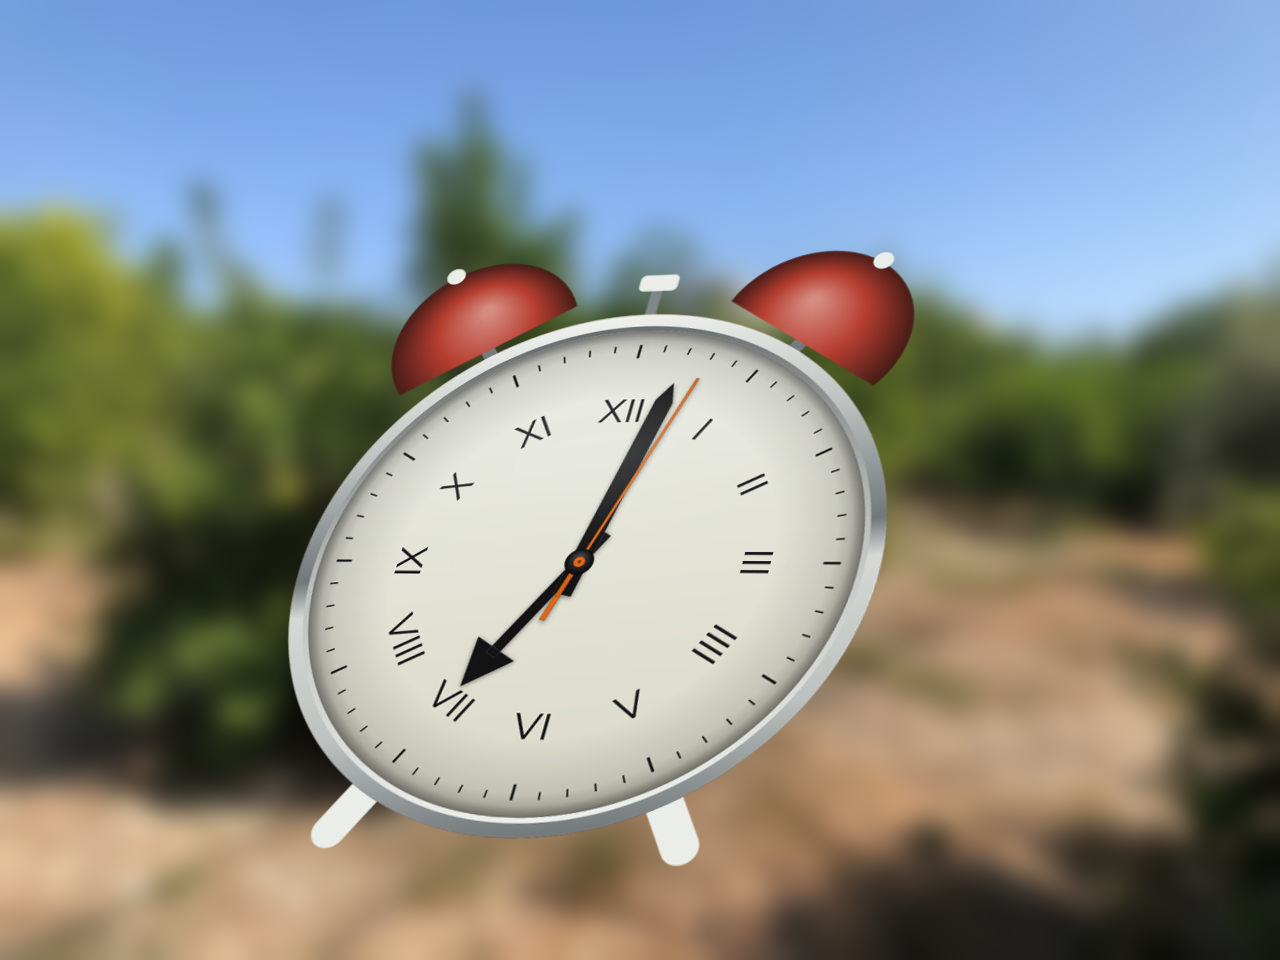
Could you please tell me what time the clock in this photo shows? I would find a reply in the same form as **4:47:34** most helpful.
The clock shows **7:02:03**
